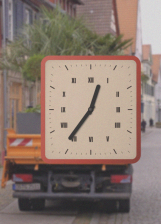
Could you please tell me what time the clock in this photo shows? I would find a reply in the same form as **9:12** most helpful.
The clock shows **12:36**
